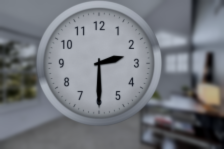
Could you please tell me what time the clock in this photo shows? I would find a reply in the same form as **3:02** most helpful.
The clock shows **2:30**
